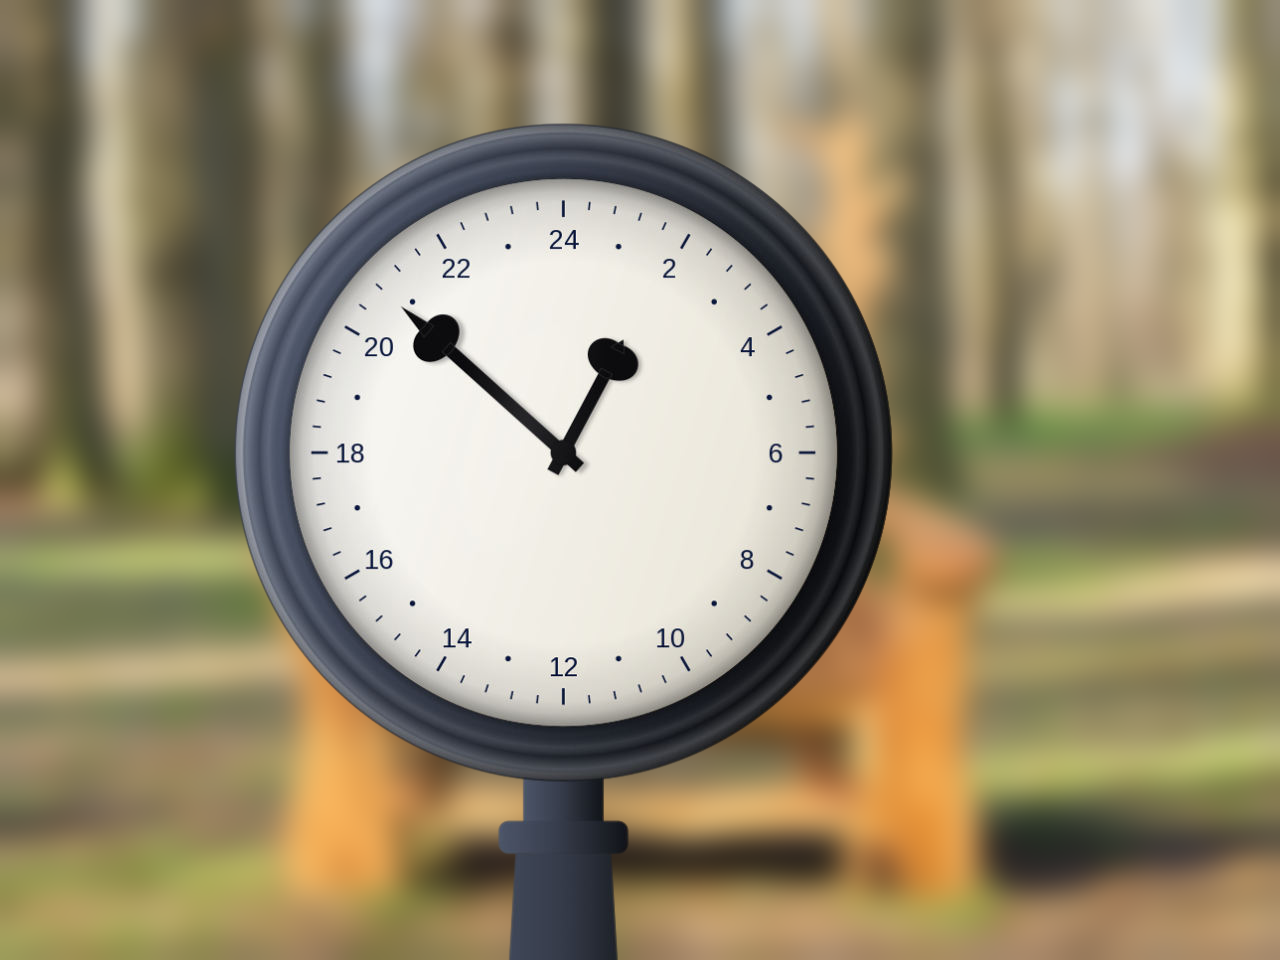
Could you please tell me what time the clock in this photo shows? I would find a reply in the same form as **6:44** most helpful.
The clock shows **1:52**
